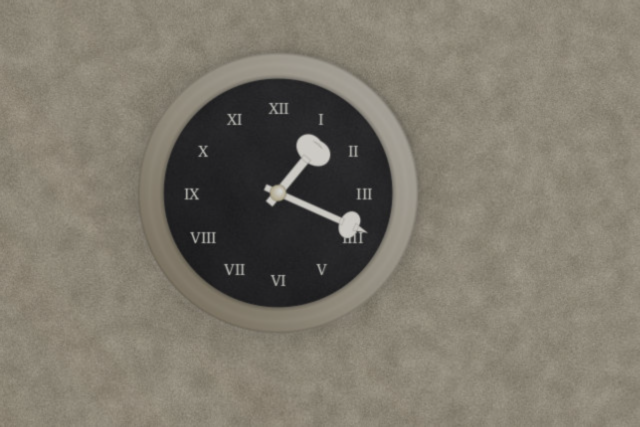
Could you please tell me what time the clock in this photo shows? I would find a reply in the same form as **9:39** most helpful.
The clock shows **1:19**
